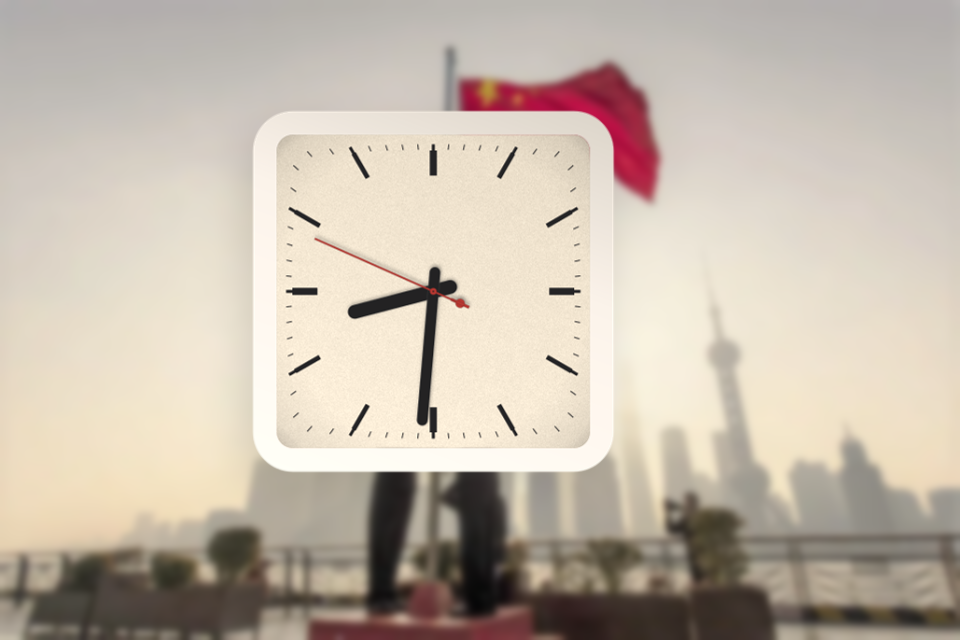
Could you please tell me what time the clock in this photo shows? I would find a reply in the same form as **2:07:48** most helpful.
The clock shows **8:30:49**
